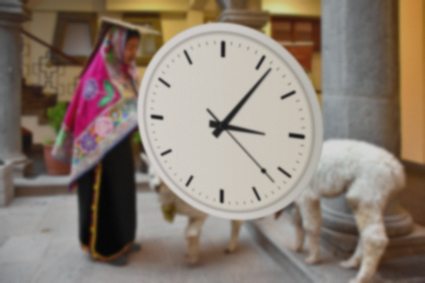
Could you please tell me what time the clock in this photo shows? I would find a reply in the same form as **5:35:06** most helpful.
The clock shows **3:06:22**
